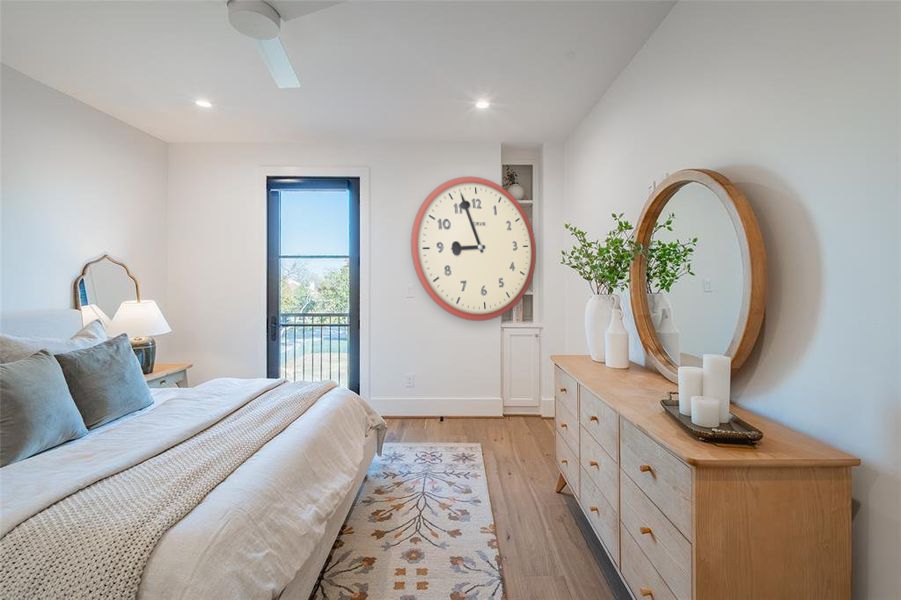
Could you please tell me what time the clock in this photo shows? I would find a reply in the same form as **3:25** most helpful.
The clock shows **8:57**
